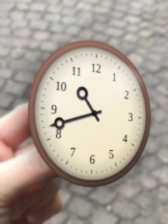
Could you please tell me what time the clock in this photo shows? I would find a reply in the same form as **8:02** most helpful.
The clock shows **10:42**
